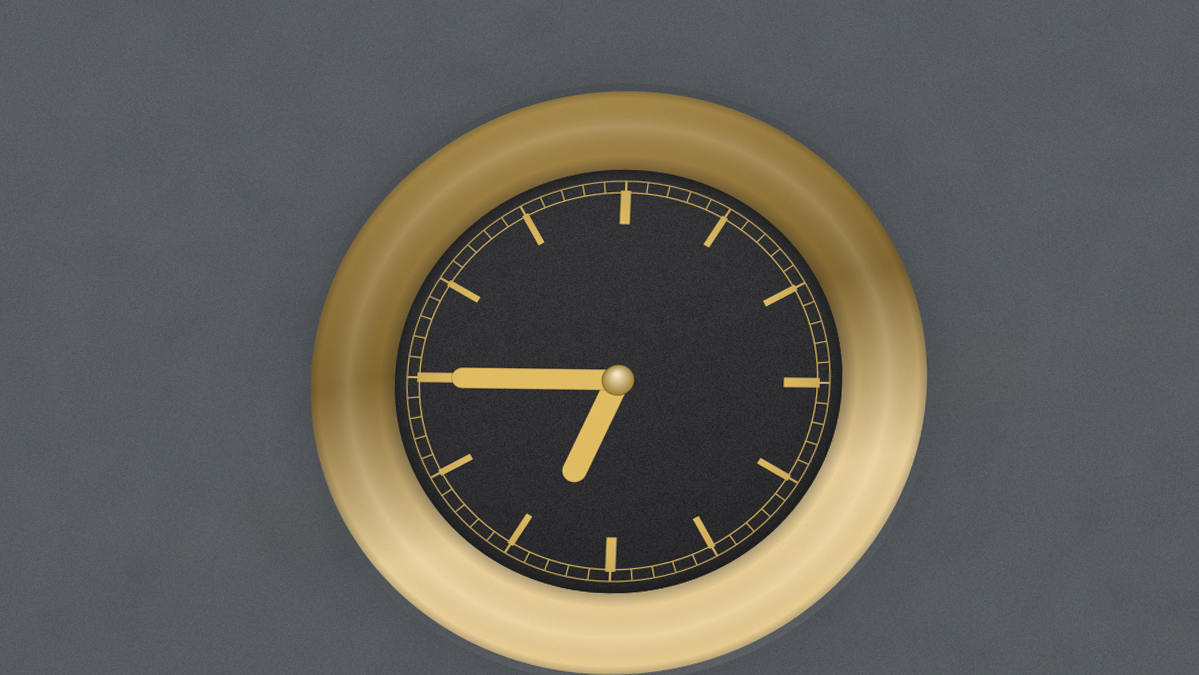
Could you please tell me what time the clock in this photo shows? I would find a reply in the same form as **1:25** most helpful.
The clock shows **6:45**
